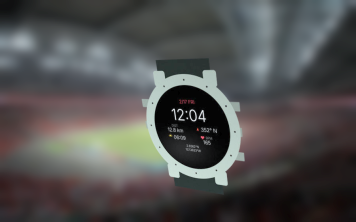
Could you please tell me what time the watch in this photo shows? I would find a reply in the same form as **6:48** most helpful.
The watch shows **12:04**
